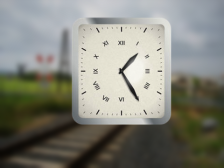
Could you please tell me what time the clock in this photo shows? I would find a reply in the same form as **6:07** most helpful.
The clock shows **1:25**
